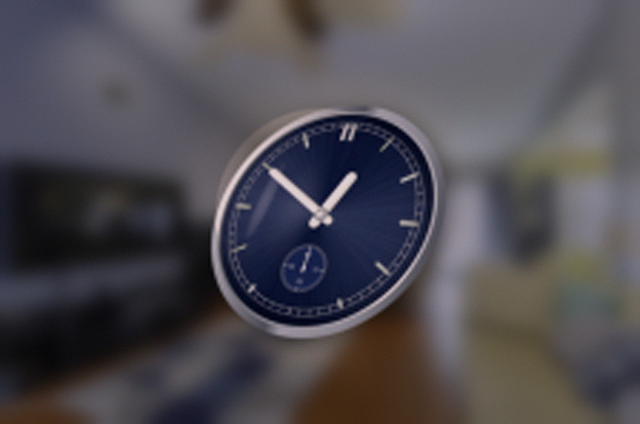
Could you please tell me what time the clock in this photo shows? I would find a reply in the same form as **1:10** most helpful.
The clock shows **12:50**
